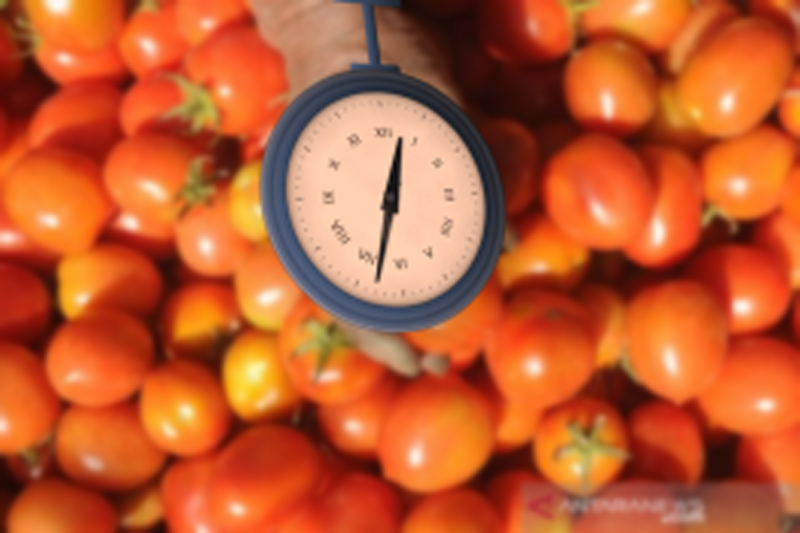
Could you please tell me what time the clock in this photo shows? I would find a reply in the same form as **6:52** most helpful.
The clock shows **12:33**
